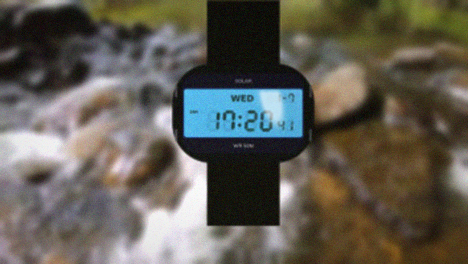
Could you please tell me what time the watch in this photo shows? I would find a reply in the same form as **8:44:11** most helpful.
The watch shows **17:20:41**
